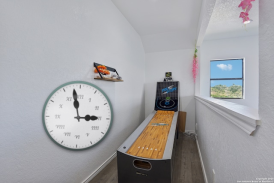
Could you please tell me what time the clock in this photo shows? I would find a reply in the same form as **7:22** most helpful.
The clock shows **2:58**
